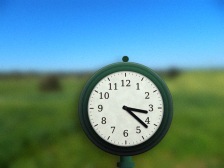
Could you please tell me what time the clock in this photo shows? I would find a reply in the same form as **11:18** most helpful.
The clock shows **3:22**
